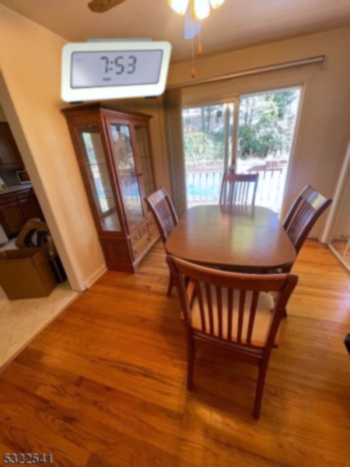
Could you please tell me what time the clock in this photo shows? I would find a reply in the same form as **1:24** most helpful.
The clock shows **7:53**
